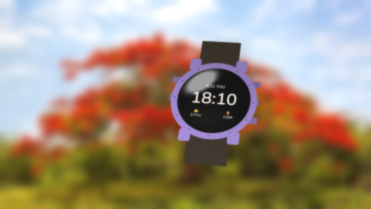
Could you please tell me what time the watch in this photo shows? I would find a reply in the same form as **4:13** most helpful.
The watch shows **18:10**
